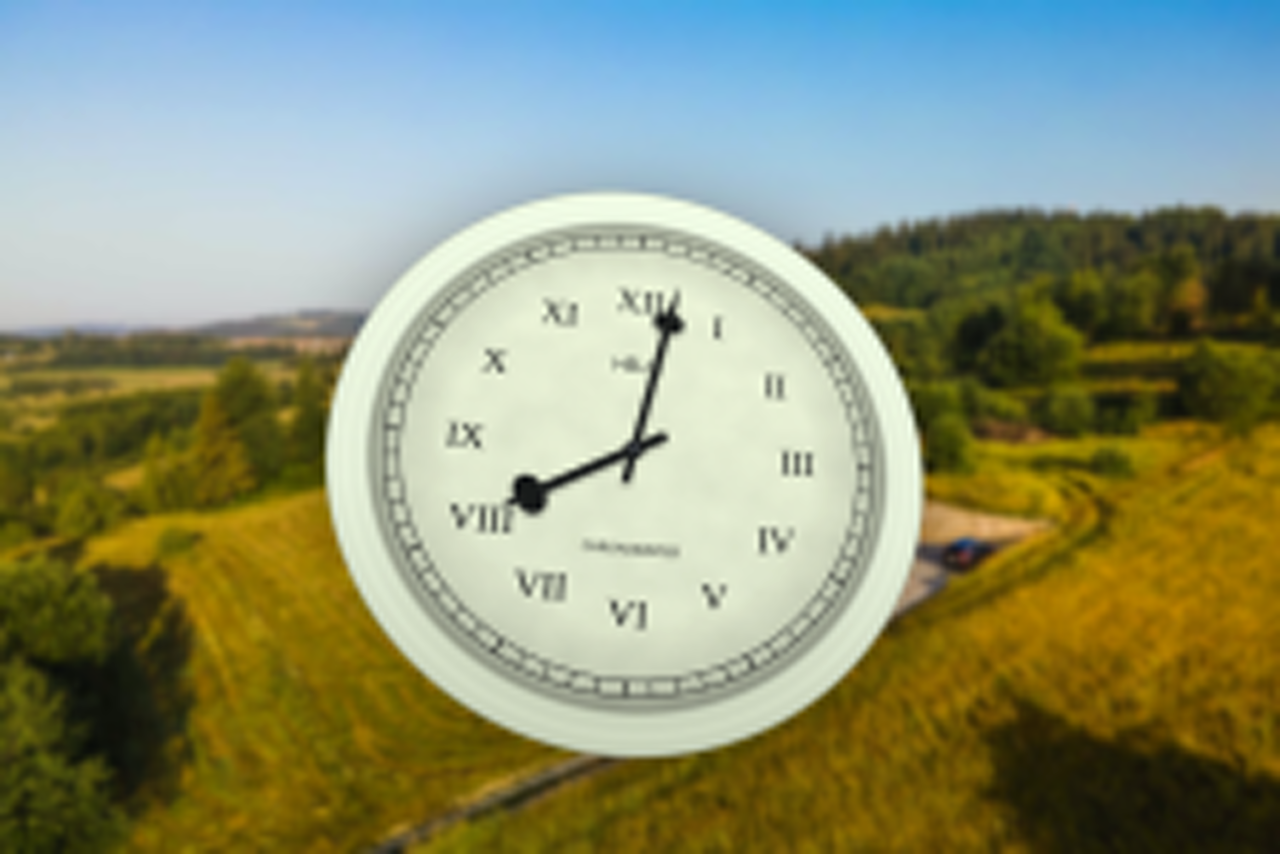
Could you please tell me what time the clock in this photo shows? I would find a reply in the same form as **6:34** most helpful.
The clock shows **8:02**
